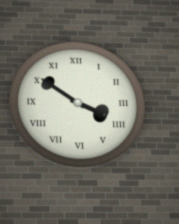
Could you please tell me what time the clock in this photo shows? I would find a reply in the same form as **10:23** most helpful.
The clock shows **3:51**
